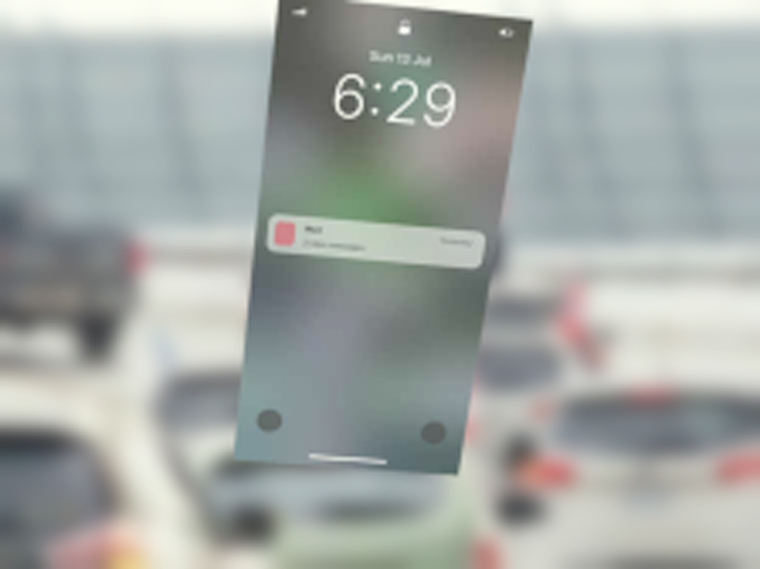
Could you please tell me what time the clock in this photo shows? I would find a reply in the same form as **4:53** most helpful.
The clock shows **6:29**
